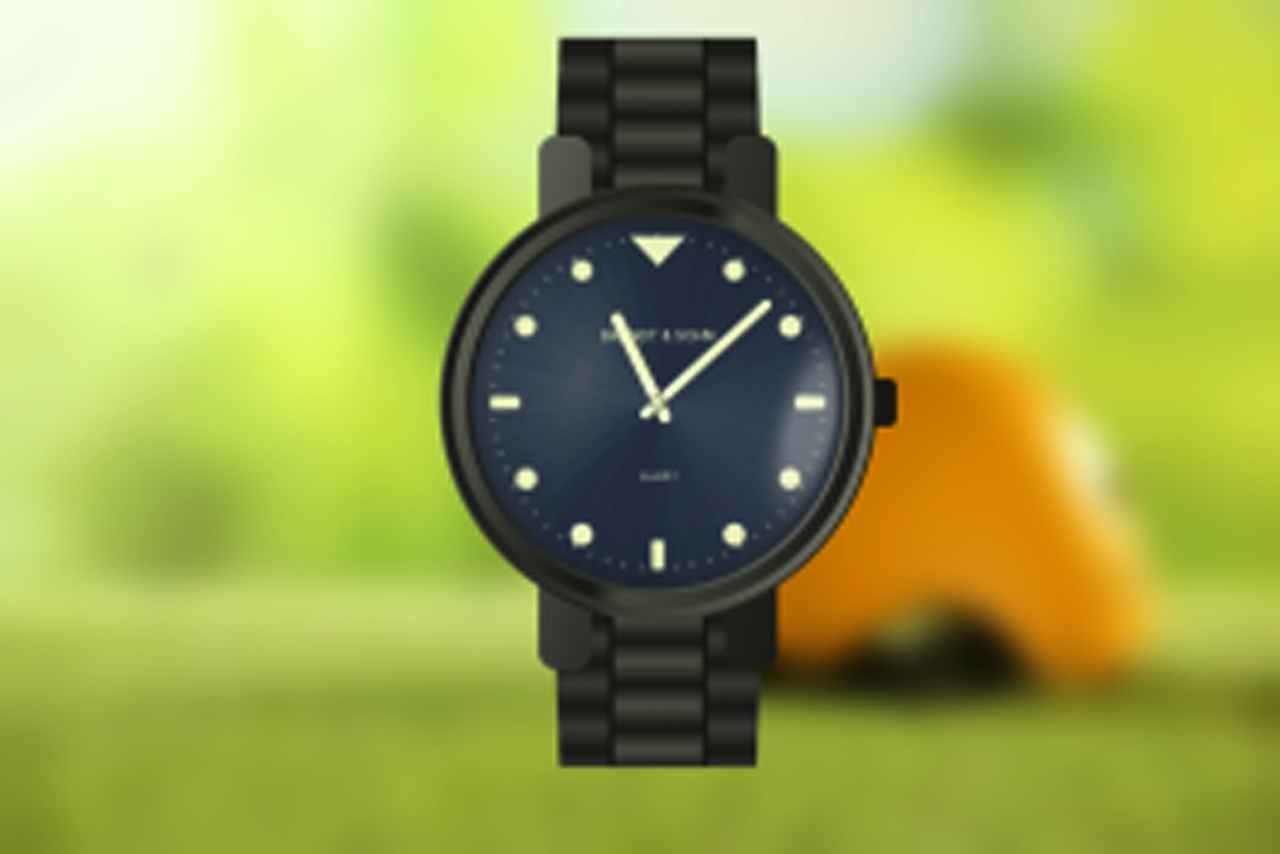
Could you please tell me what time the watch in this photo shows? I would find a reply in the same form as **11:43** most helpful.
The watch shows **11:08**
